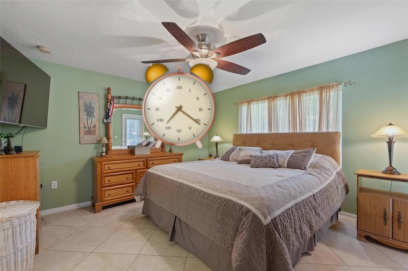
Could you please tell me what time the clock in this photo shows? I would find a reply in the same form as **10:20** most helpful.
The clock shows **7:21**
